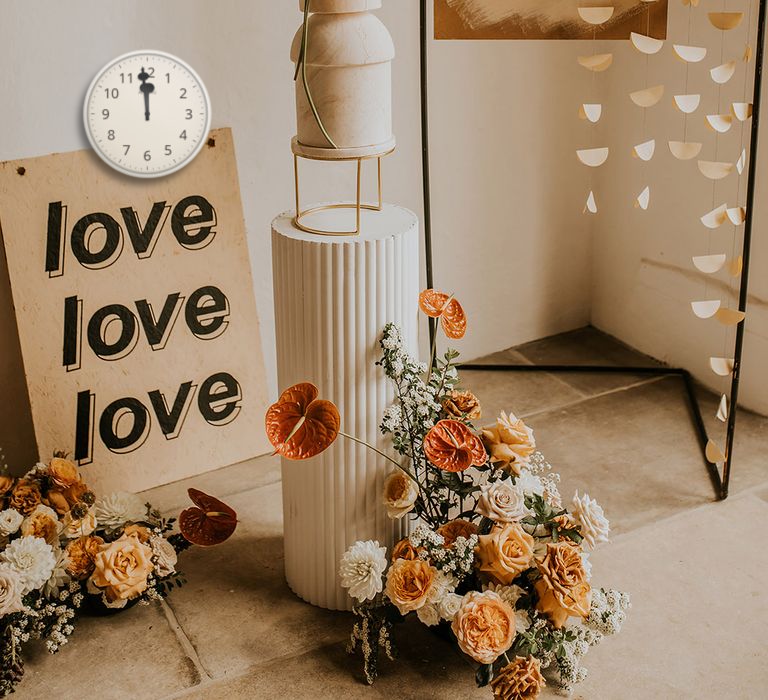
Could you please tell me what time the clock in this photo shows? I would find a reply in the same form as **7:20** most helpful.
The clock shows **11:59**
